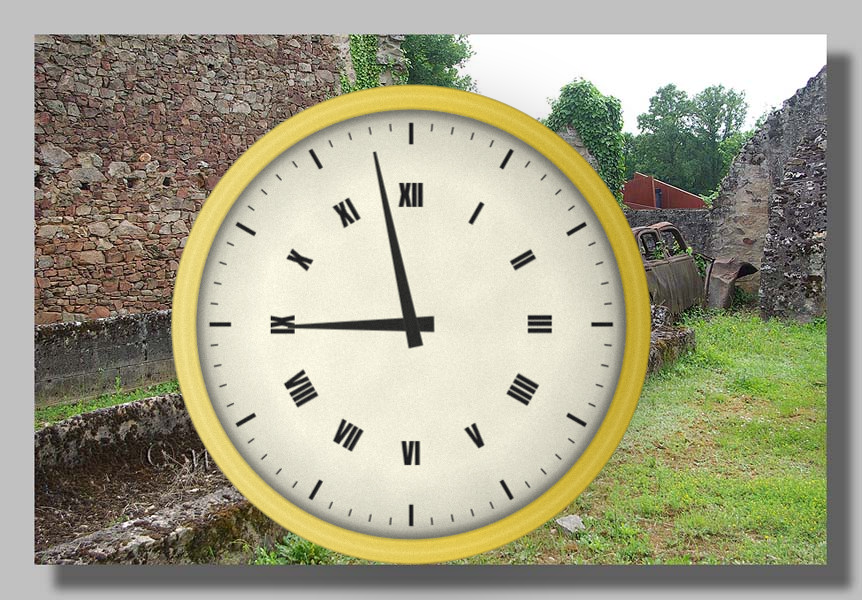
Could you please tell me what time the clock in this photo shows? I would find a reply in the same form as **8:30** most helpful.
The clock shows **8:58**
